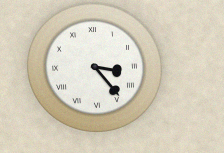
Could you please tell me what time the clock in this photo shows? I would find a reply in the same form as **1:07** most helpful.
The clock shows **3:24**
